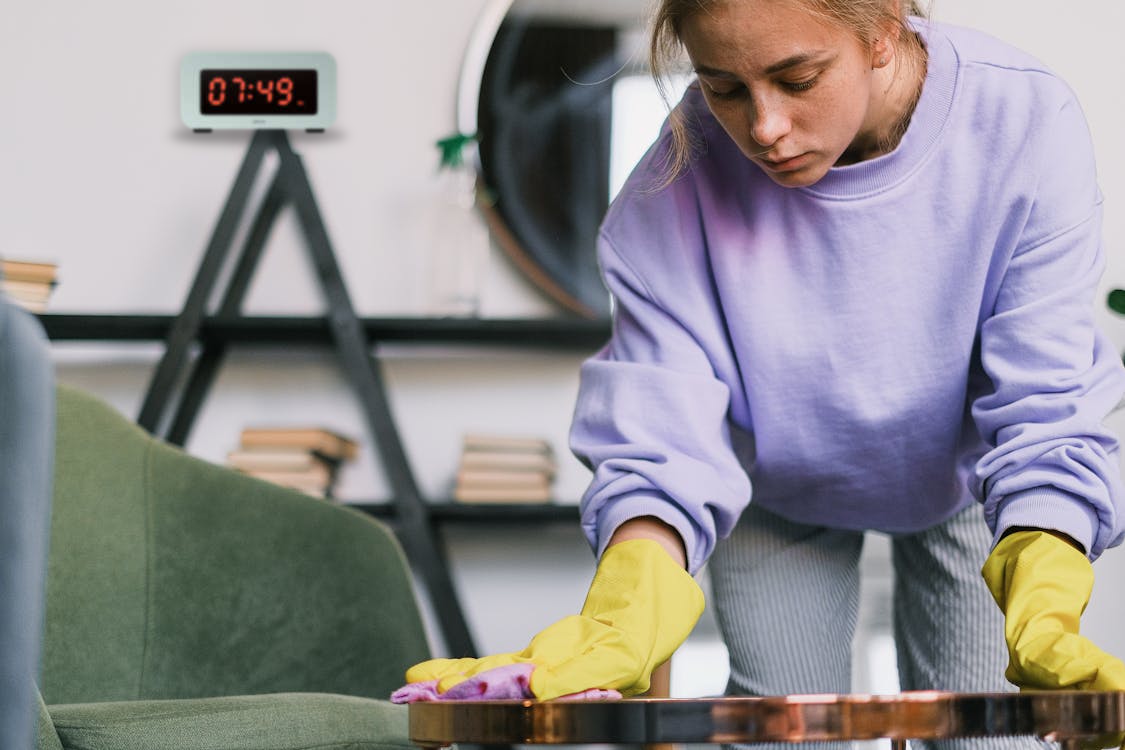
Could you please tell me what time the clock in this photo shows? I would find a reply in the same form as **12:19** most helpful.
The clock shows **7:49**
